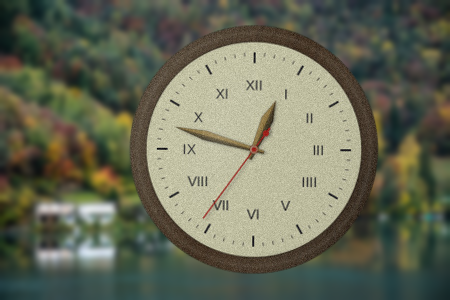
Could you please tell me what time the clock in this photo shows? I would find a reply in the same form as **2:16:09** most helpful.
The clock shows **12:47:36**
